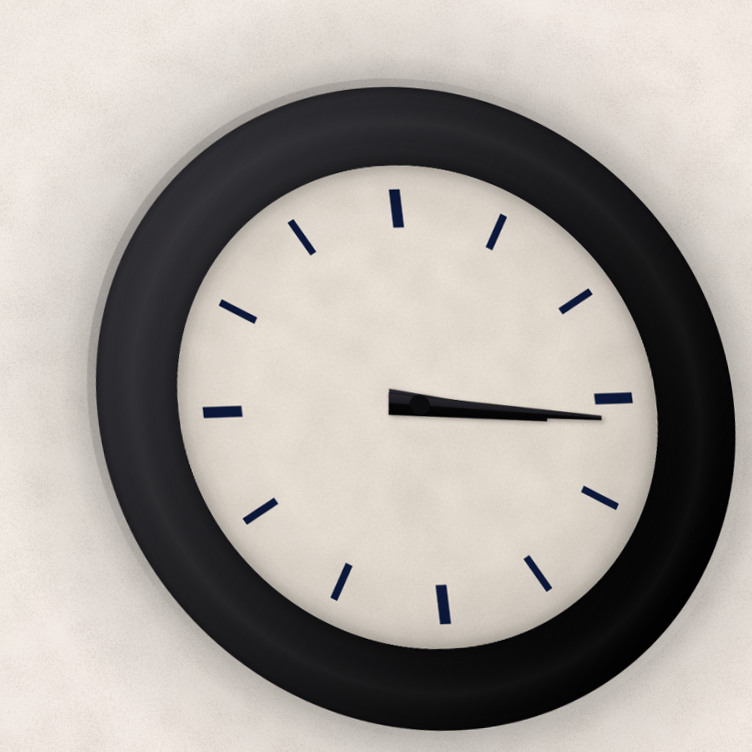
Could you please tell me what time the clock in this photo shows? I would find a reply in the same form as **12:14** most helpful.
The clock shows **3:16**
